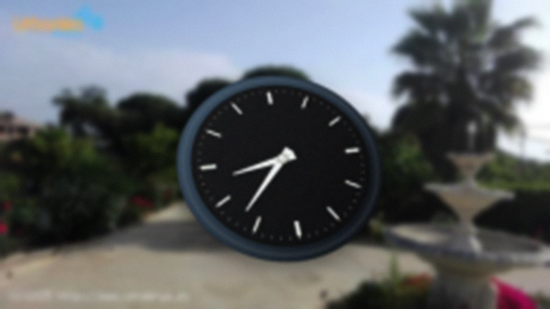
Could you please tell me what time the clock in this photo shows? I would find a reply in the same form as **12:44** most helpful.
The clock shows **8:37**
